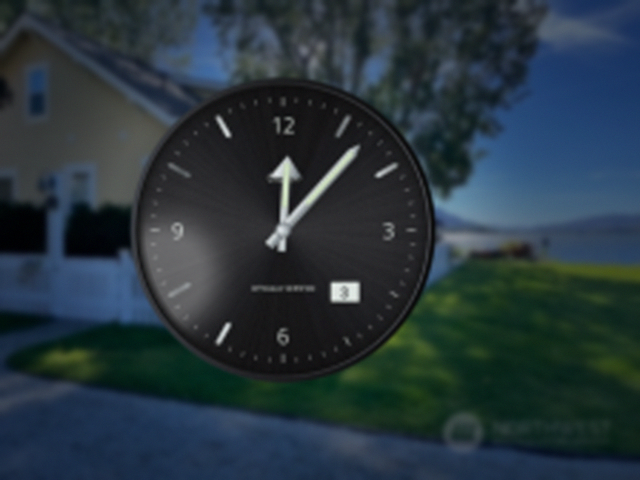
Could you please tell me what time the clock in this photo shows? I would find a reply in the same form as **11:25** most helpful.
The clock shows **12:07**
